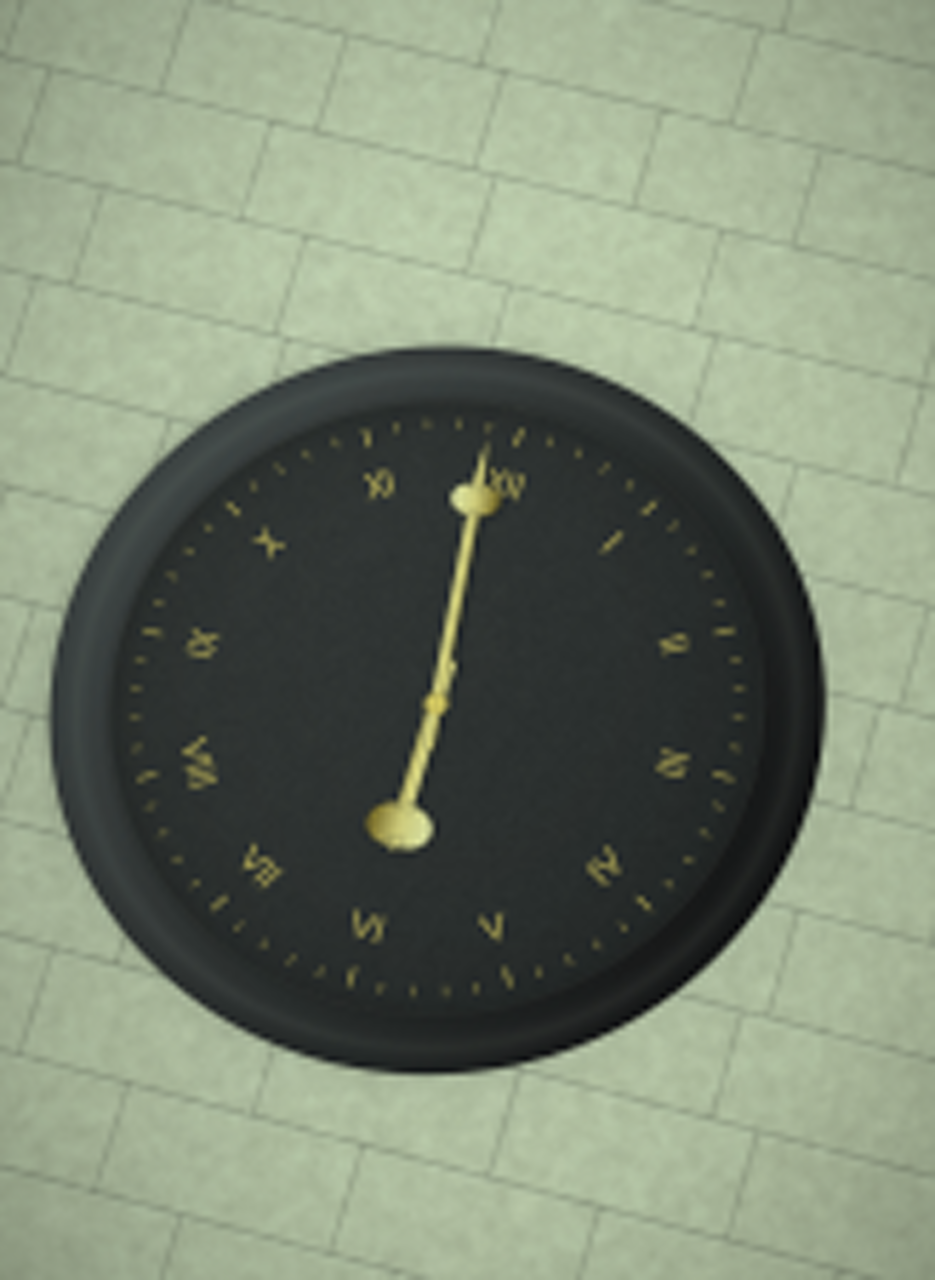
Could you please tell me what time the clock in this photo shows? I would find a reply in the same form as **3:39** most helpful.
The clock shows **5:59**
